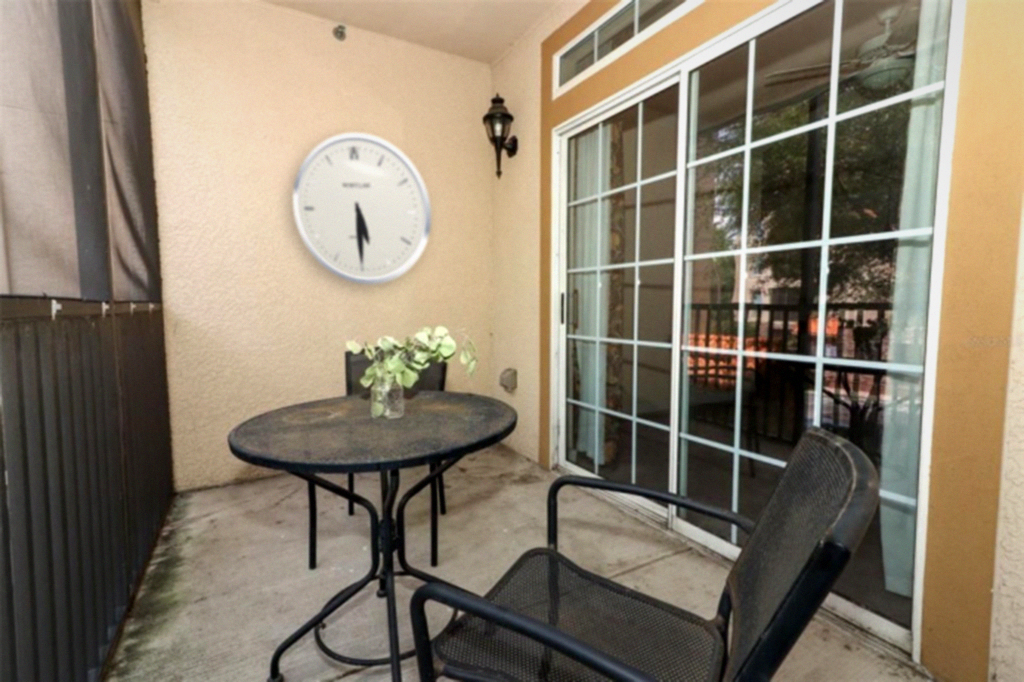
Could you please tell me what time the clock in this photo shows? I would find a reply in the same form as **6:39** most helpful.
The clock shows **5:30**
